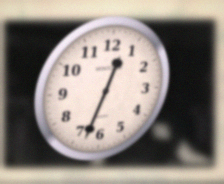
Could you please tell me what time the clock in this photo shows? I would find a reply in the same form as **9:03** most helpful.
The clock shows **12:33**
